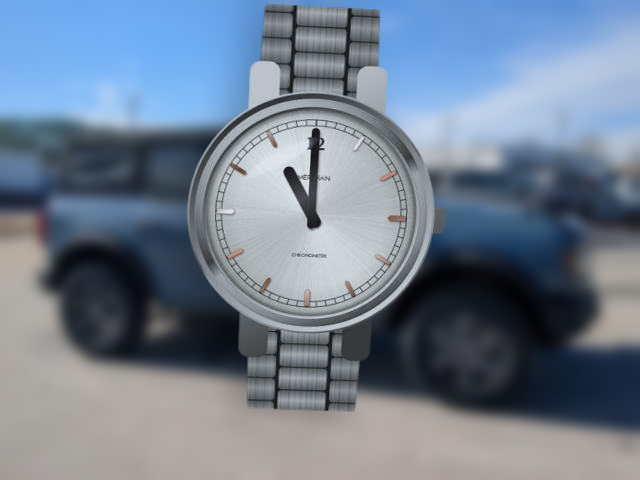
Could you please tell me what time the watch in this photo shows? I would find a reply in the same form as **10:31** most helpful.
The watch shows **11:00**
